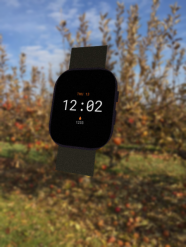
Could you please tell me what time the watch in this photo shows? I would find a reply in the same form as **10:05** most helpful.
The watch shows **12:02**
